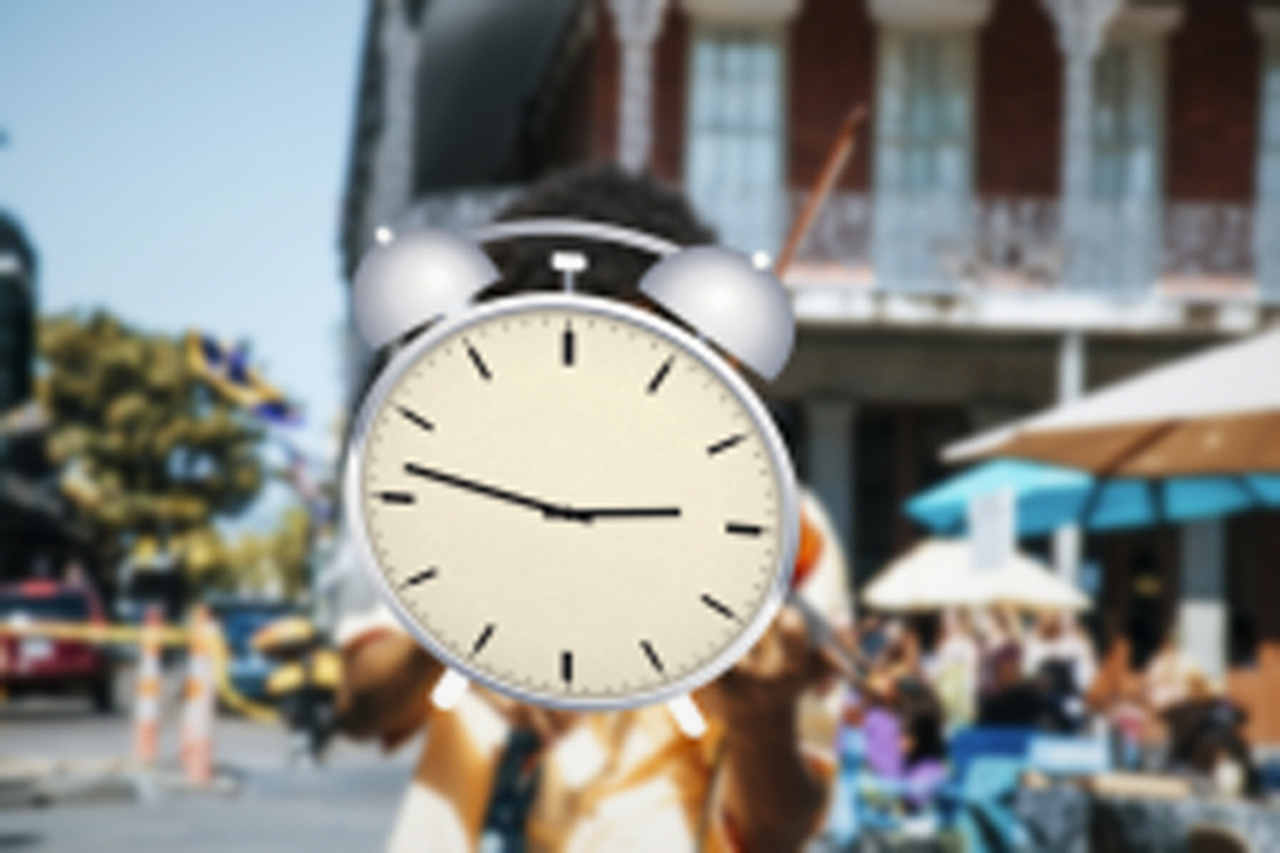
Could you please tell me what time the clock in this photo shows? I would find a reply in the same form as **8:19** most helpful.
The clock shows **2:47**
